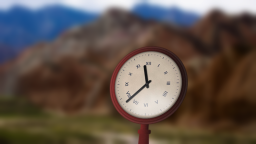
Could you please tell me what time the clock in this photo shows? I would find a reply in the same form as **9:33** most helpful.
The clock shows **11:38**
